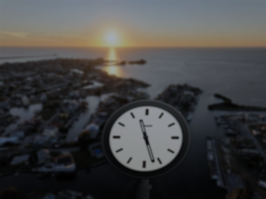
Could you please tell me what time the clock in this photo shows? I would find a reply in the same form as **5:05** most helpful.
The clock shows **11:27**
